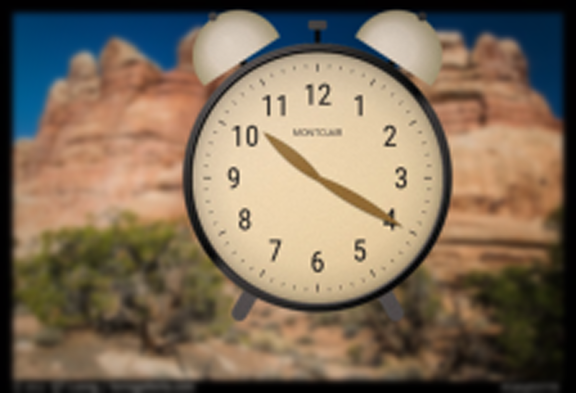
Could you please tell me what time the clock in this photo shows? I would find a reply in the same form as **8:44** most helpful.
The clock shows **10:20**
